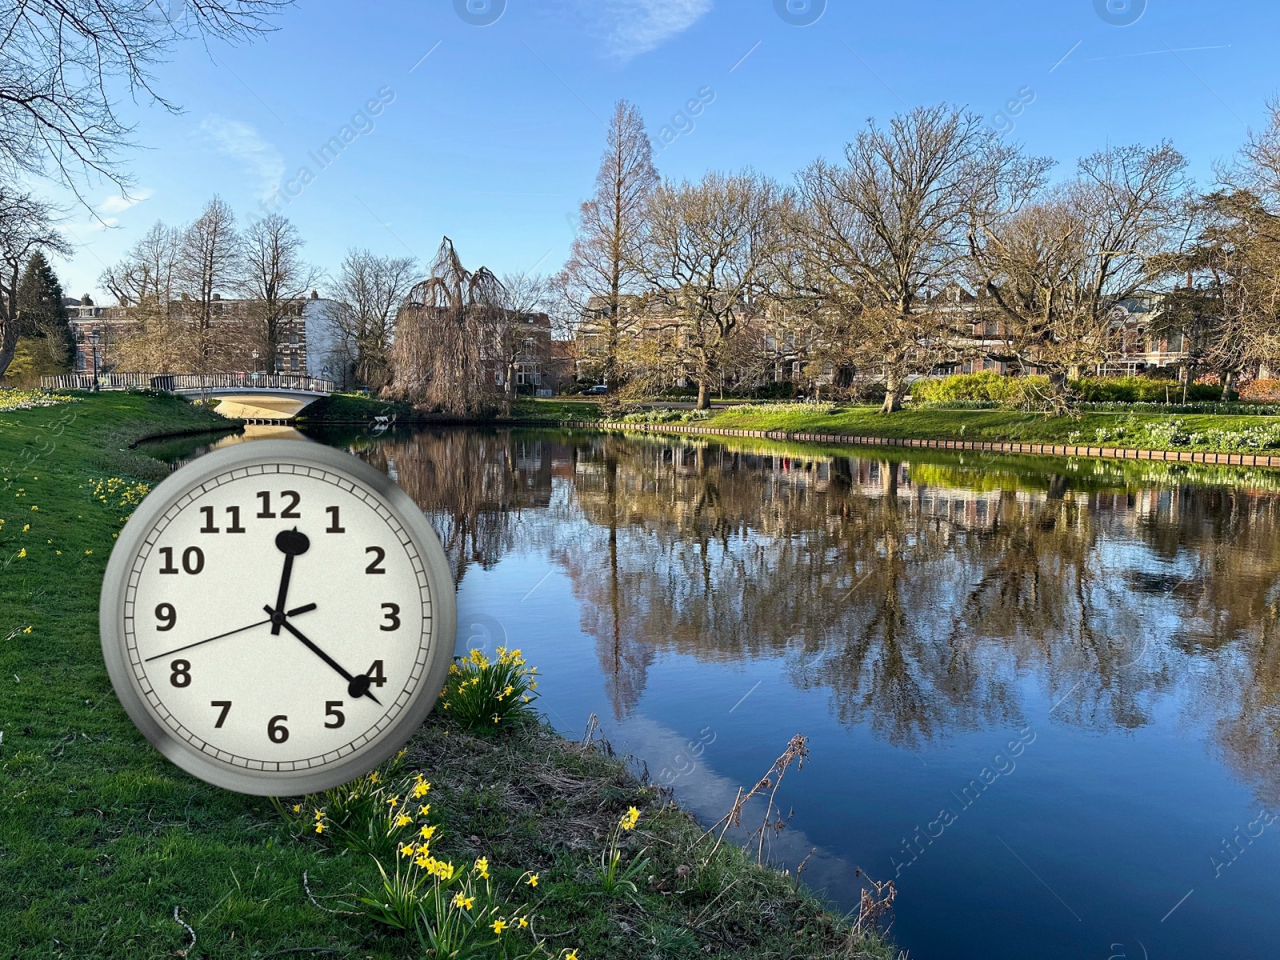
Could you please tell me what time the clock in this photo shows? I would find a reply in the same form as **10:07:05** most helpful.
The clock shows **12:21:42**
